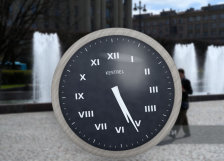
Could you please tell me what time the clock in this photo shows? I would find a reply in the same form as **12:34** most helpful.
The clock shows **5:26**
